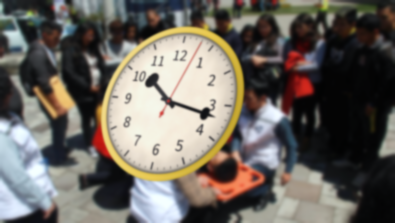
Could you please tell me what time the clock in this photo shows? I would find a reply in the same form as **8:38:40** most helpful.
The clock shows **10:17:03**
